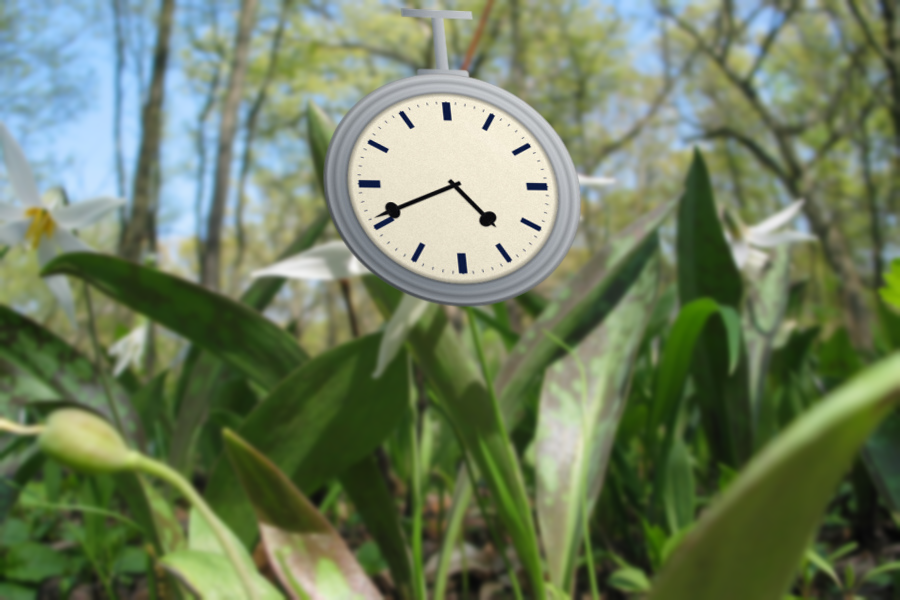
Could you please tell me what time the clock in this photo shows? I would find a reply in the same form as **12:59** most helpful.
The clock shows **4:41**
